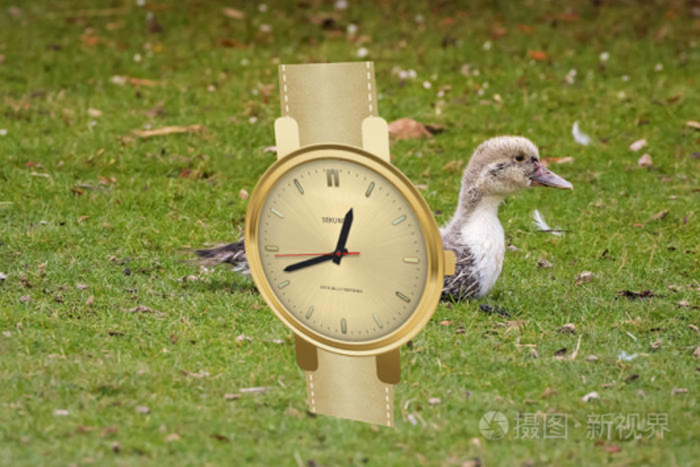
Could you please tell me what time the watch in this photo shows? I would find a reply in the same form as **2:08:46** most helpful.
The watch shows **12:41:44**
